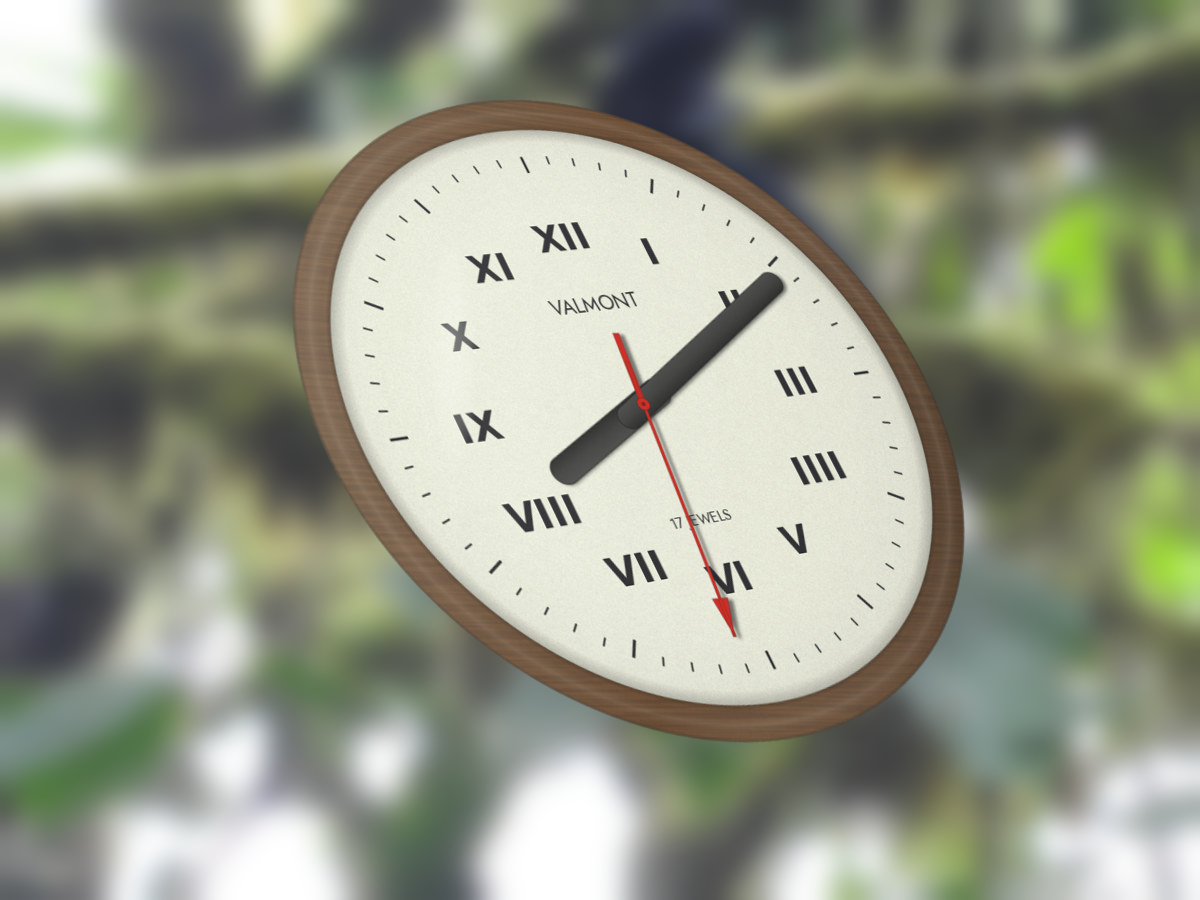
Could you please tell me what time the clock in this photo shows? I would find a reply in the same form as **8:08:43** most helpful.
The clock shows **8:10:31**
